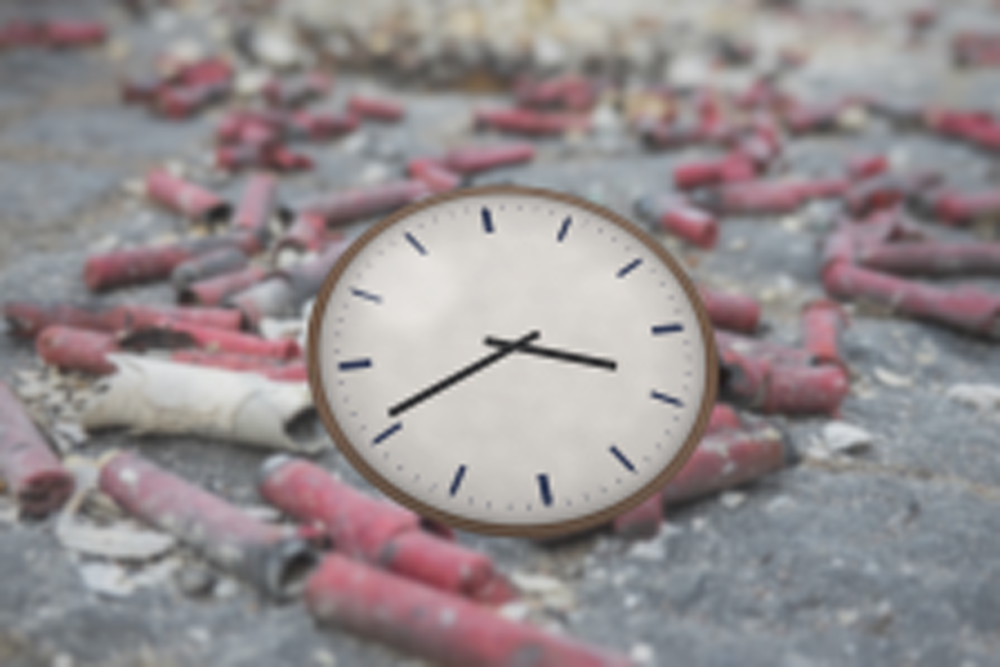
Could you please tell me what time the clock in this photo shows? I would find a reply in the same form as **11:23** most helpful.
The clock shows **3:41**
